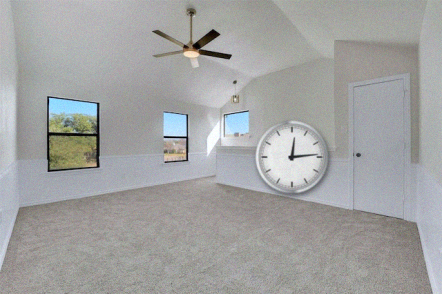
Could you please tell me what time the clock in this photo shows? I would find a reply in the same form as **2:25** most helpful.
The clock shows **12:14**
